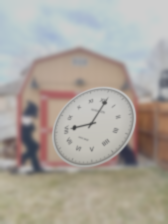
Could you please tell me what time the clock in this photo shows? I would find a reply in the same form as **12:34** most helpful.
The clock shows **8:01**
